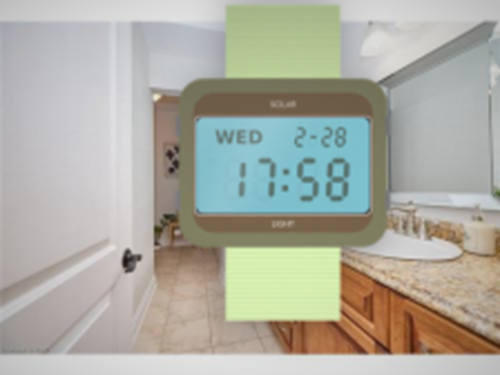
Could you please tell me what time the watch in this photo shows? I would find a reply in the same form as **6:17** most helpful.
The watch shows **17:58**
